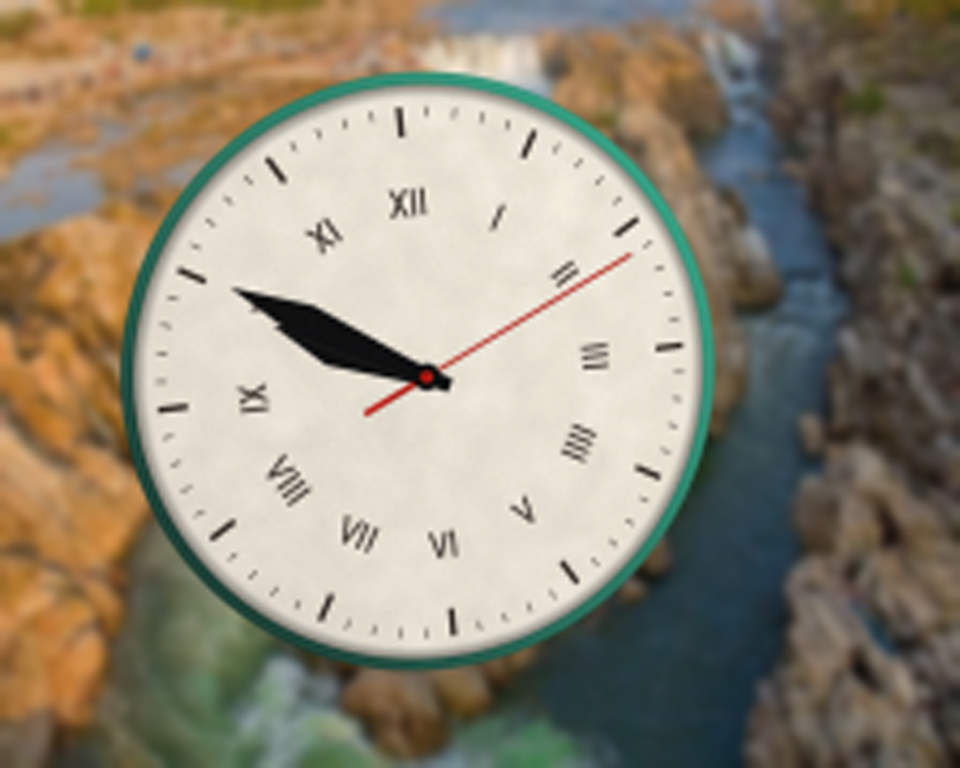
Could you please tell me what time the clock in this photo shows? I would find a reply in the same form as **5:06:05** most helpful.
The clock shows **9:50:11**
